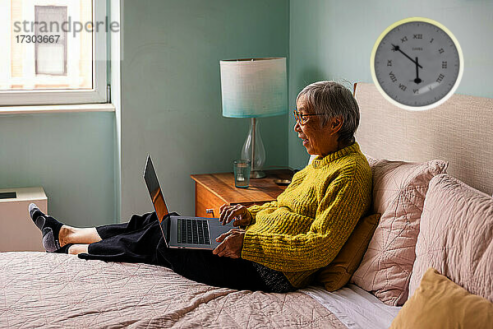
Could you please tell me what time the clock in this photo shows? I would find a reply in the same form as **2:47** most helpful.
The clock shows **5:51**
